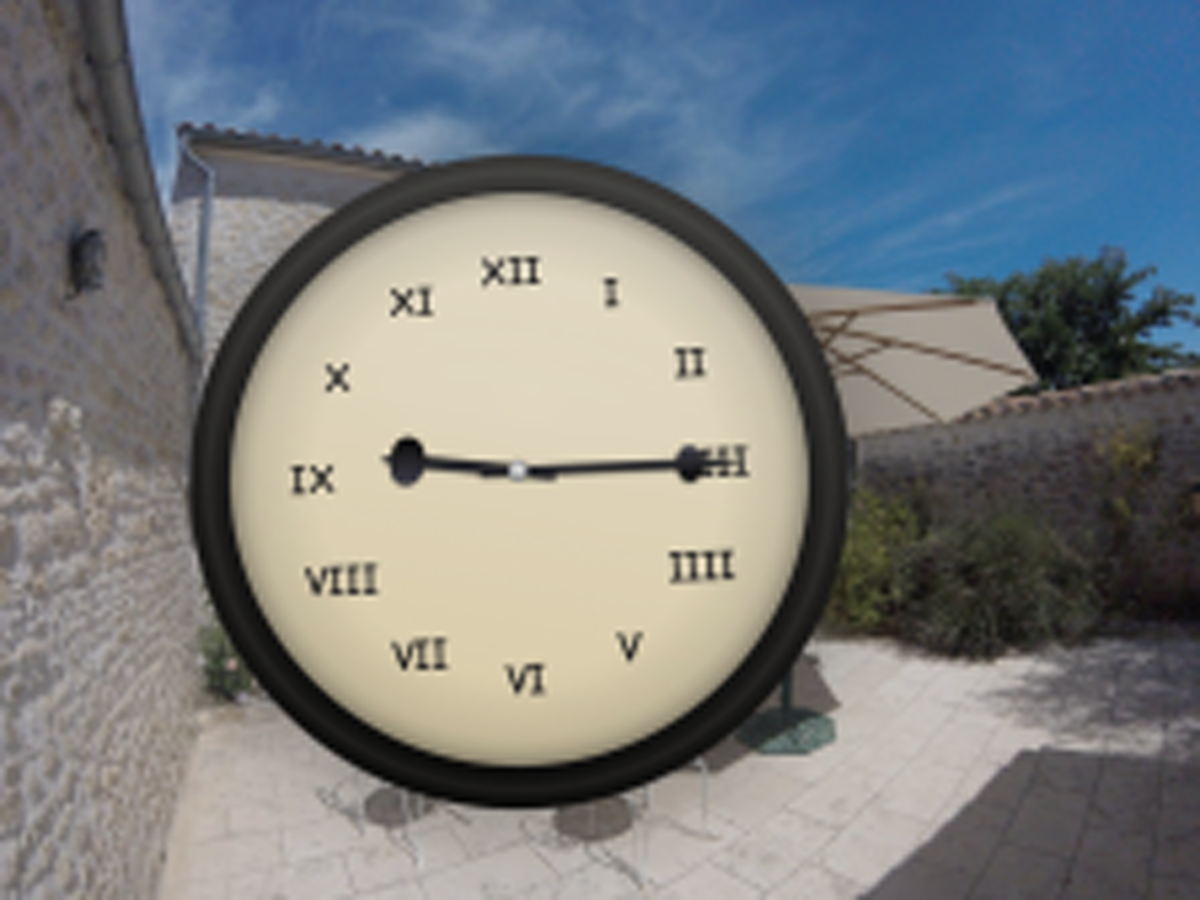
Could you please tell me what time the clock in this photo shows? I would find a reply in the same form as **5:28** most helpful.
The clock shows **9:15**
